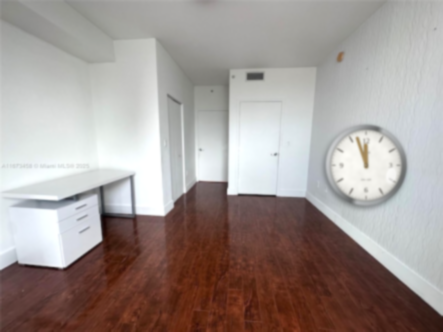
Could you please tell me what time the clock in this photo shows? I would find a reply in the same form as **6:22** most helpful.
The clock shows **11:57**
